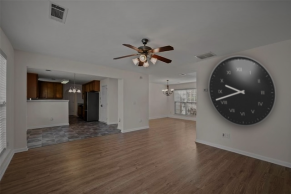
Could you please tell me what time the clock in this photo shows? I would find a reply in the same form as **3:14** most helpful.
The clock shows **9:42**
